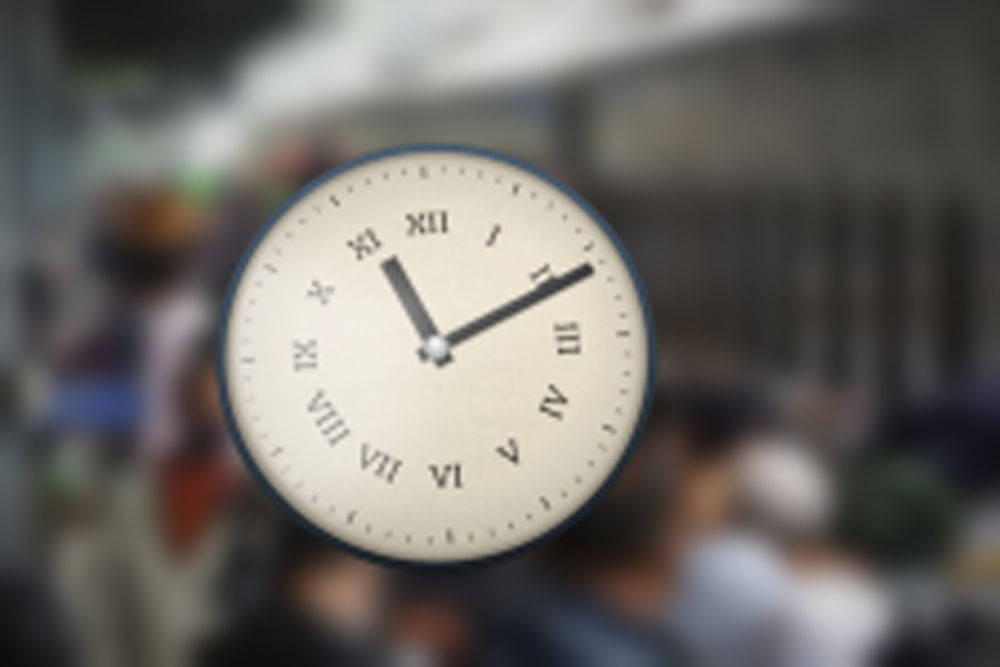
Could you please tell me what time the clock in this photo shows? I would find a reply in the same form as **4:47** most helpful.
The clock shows **11:11**
